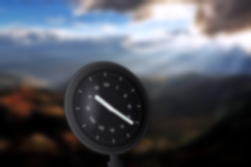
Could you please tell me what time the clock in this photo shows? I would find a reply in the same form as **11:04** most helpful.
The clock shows **10:21**
